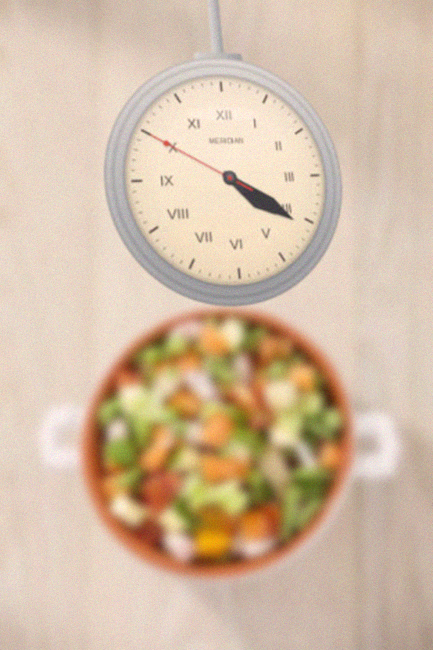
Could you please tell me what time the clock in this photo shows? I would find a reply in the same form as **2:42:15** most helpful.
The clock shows **4:20:50**
